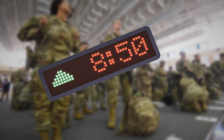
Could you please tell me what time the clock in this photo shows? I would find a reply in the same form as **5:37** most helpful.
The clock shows **8:50**
